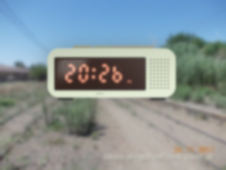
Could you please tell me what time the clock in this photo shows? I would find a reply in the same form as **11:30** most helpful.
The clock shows **20:26**
